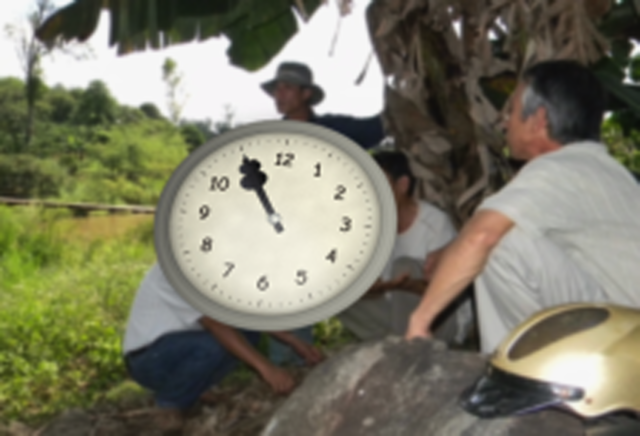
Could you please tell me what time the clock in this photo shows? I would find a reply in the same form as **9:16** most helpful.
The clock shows **10:55**
